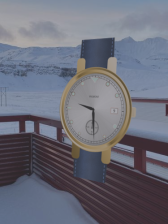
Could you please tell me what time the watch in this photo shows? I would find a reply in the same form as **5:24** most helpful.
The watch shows **9:29**
